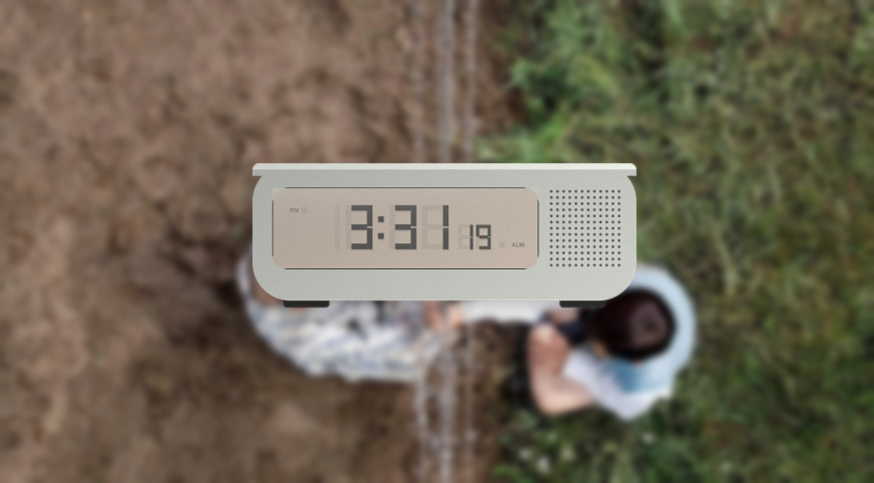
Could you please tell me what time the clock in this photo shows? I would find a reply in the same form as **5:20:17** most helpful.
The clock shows **3:31:19**
